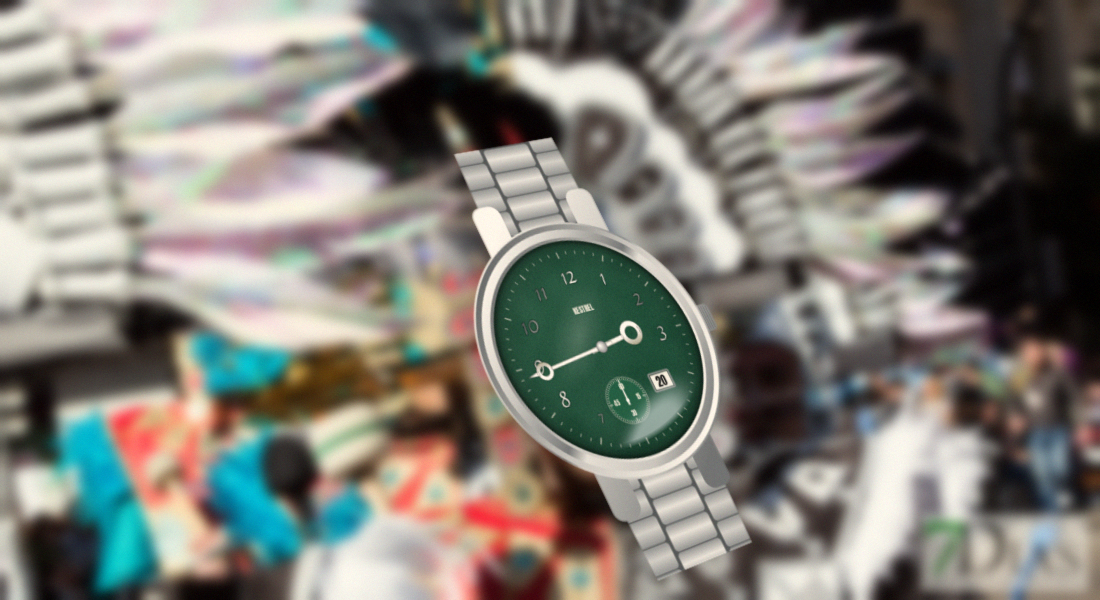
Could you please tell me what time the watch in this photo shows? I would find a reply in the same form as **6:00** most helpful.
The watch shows **2:44**
